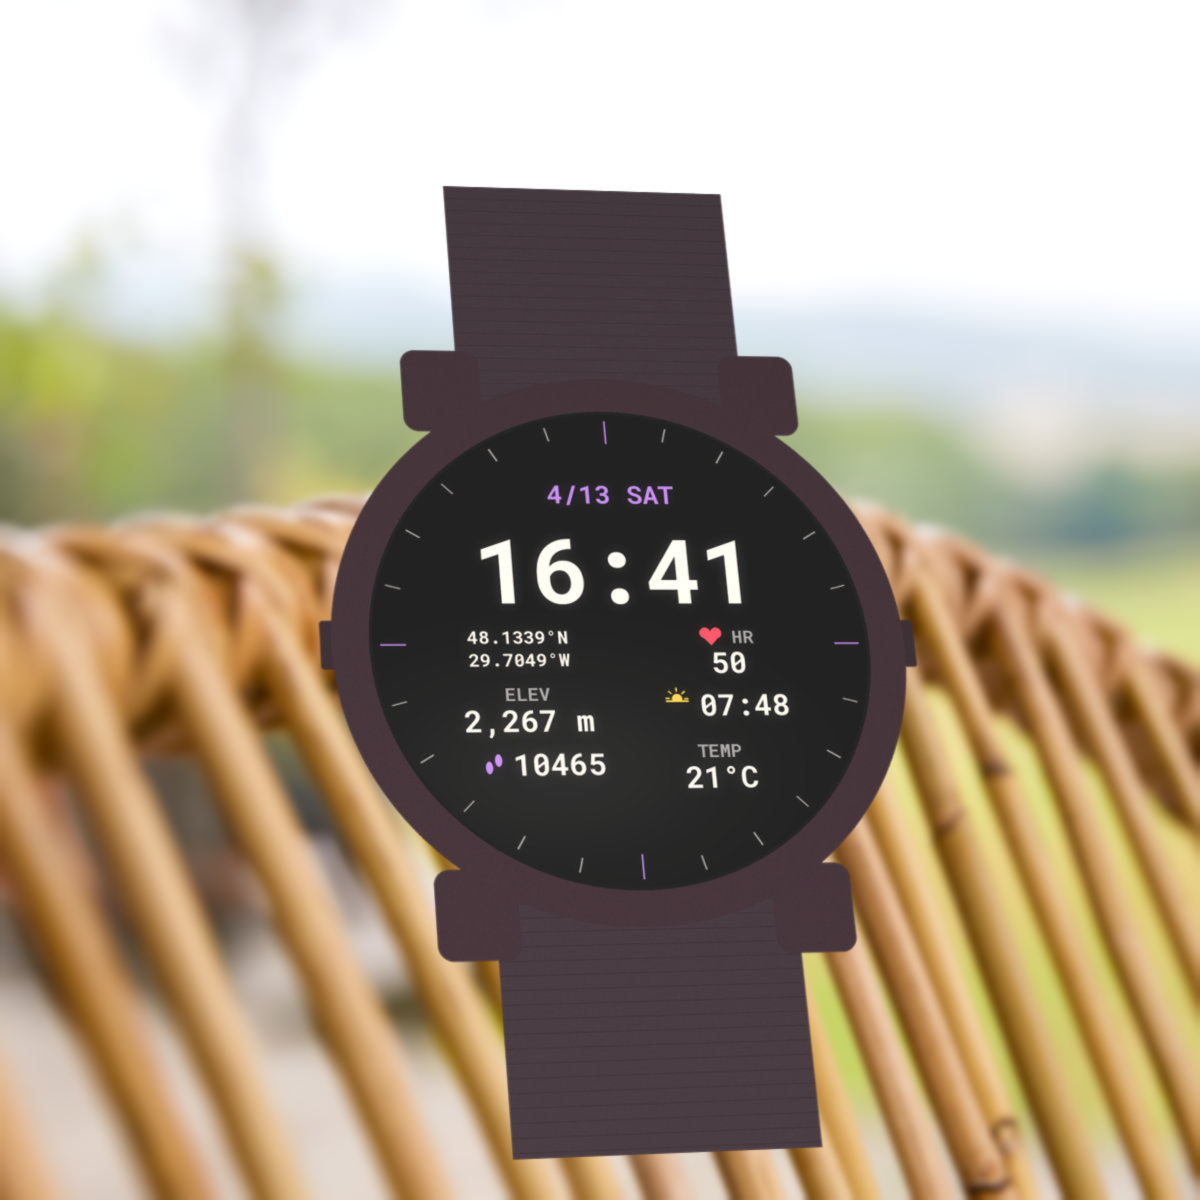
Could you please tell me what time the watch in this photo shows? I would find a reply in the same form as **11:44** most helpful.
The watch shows **16:41**
